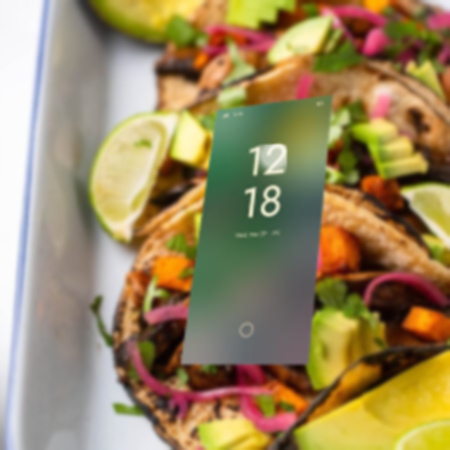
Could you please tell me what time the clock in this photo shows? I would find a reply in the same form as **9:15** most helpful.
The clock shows **12:18**
